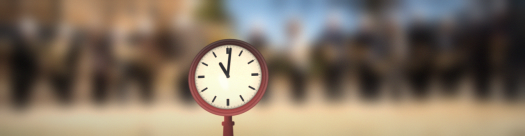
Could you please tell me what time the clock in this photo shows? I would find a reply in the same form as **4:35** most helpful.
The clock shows **11:01**
